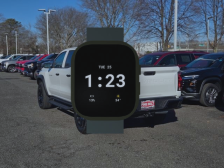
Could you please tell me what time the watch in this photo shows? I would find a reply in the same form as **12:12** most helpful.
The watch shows **1:23**
